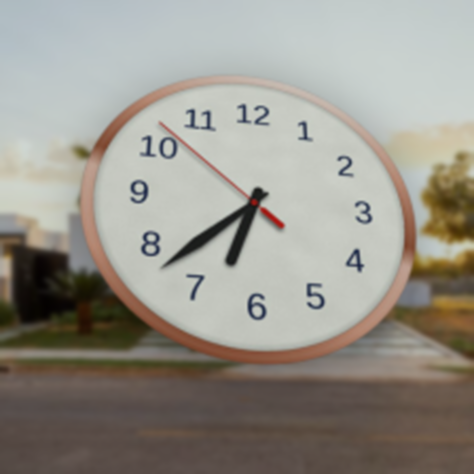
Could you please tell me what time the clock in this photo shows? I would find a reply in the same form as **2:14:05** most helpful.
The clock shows **6:37:52**
